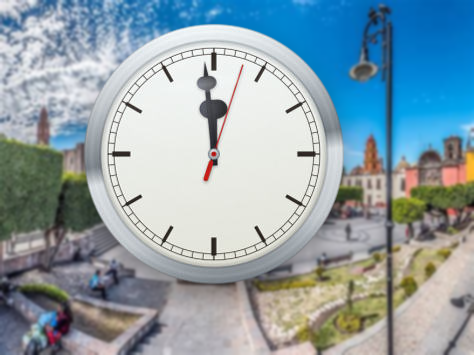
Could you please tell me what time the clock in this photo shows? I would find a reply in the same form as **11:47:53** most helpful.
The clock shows **11:59:03**
